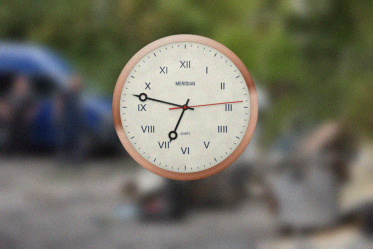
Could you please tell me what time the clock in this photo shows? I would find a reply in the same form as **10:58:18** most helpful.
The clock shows **6:47:14**
